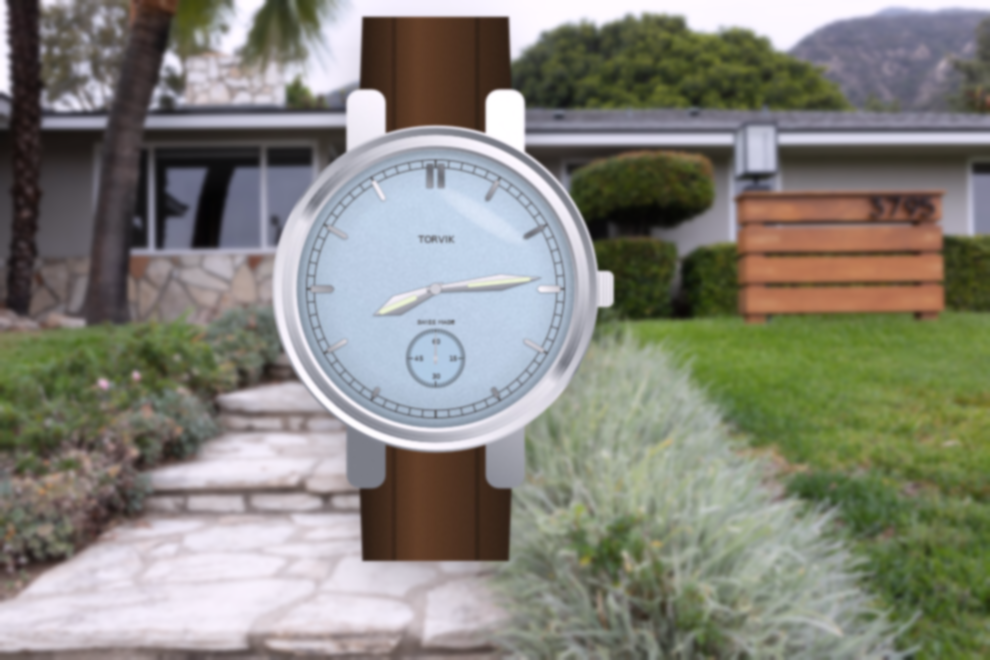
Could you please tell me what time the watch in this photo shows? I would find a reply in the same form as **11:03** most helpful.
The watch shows **8:14**
